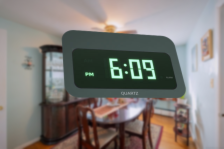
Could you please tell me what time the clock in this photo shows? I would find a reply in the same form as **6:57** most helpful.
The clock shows **6:09**
